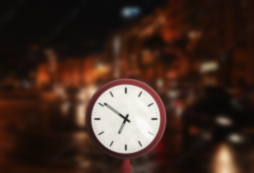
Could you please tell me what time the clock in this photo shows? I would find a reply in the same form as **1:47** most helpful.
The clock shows **6:51**
